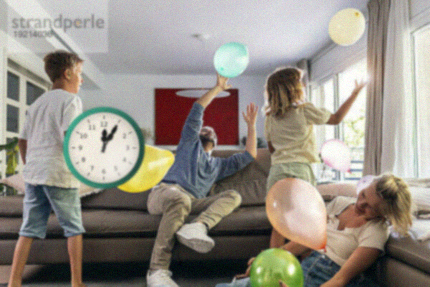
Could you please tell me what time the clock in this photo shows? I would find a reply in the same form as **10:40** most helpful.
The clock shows **12:05**
